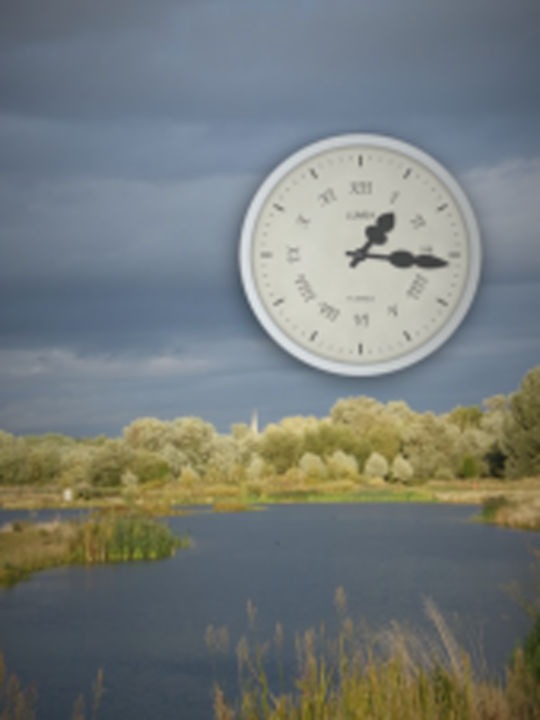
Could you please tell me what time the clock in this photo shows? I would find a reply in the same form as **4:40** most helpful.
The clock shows **1:16**
